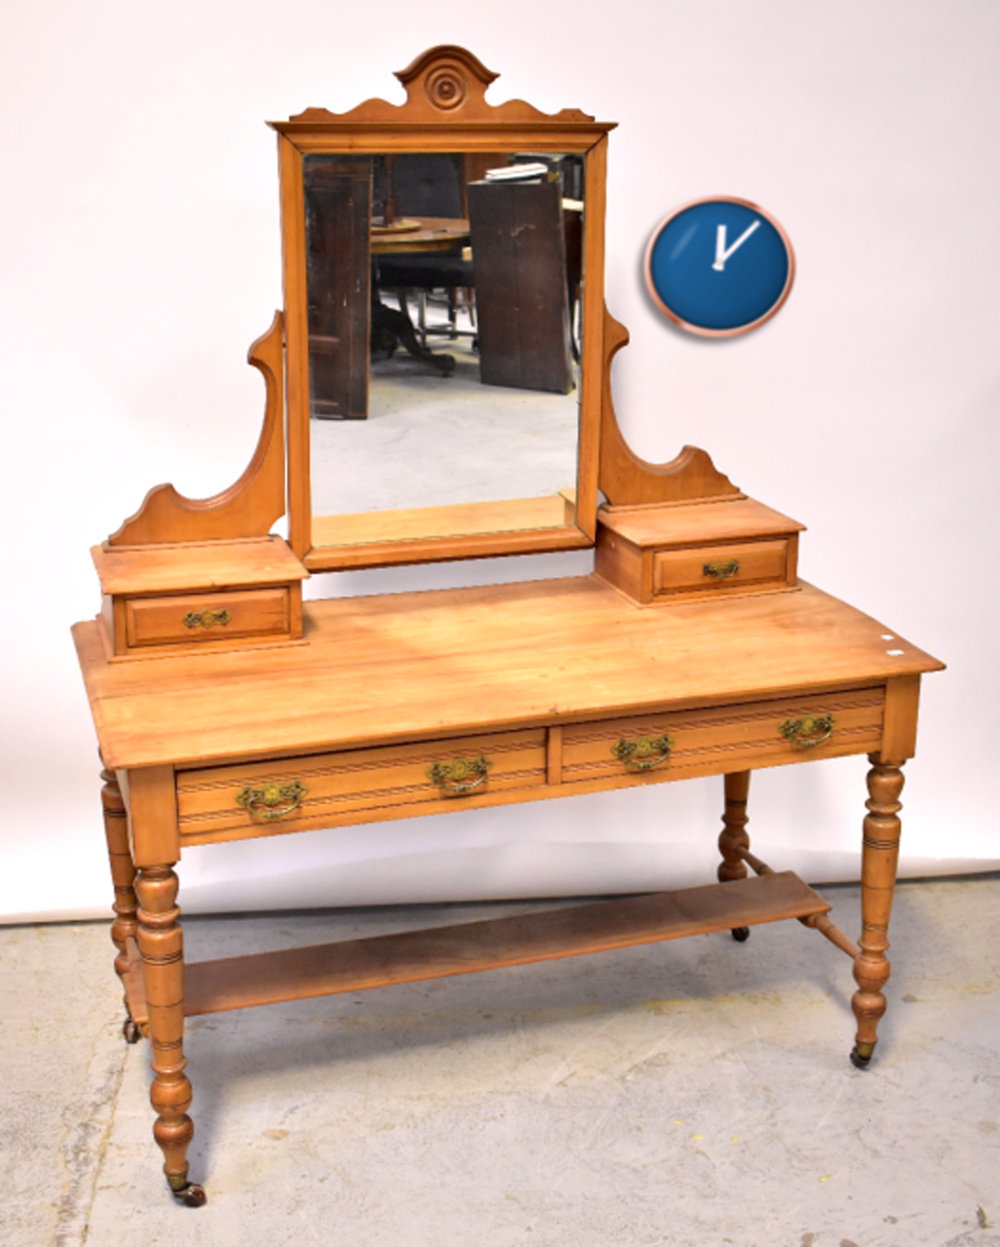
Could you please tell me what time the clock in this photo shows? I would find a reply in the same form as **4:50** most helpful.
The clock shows **12:07**
